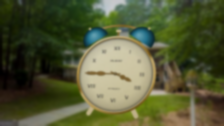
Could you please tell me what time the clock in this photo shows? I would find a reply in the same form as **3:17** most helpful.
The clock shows **3:45**
